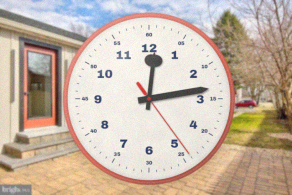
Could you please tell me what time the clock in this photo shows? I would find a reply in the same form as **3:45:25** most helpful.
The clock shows **12:13:24**
